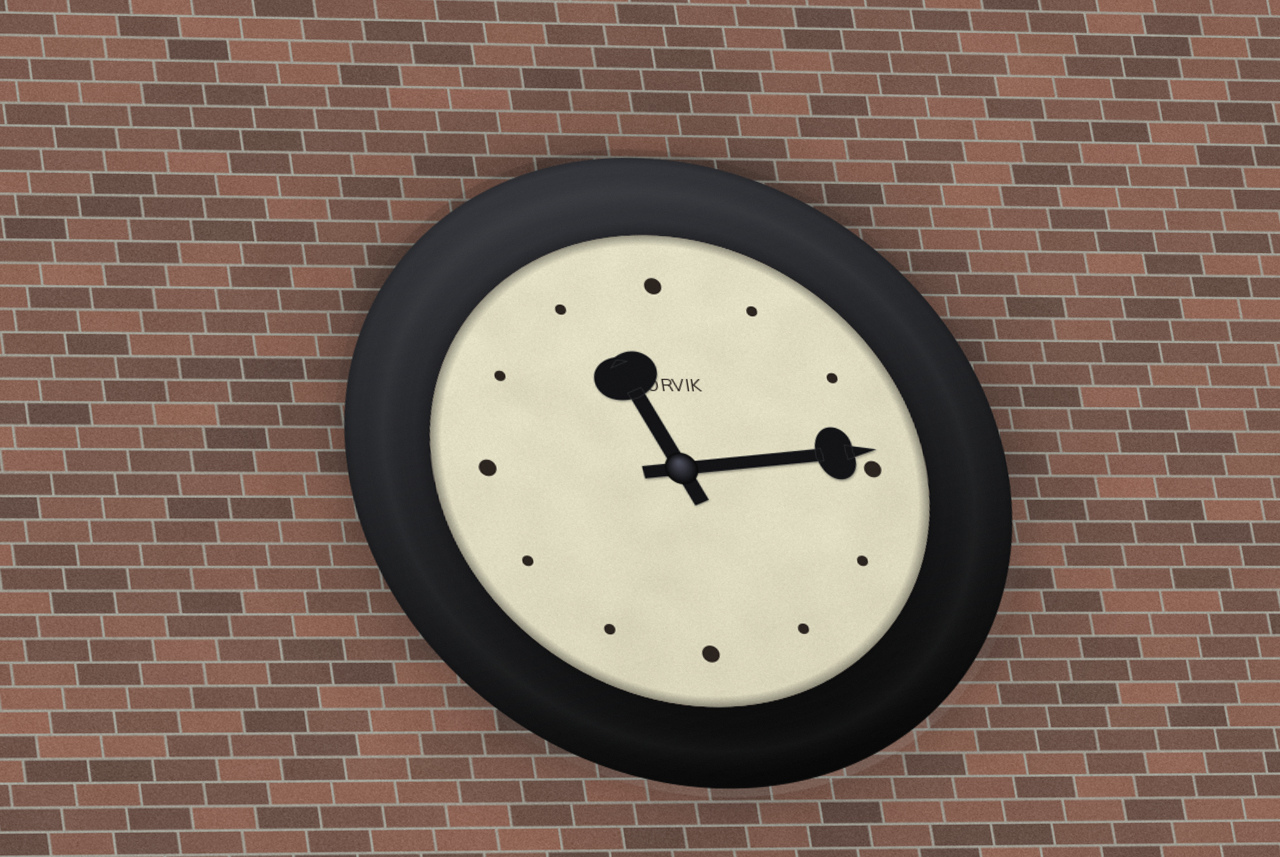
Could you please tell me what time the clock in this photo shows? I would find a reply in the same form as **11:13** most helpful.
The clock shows **11:14**
